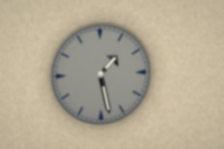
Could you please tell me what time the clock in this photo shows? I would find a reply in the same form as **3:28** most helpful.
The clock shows **1:28**
